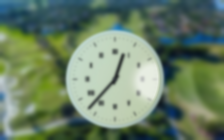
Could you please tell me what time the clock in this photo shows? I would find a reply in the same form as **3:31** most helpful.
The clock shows **12:37**
